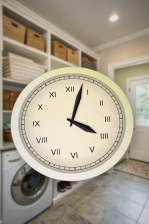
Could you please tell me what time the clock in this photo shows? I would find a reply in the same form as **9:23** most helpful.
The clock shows **4:03**
